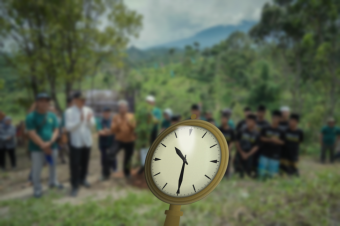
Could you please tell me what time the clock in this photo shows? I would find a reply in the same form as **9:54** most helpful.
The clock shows **10:30**
